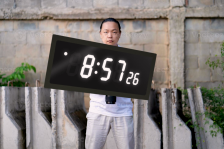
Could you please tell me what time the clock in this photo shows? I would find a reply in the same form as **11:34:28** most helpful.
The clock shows **8:57:26**
